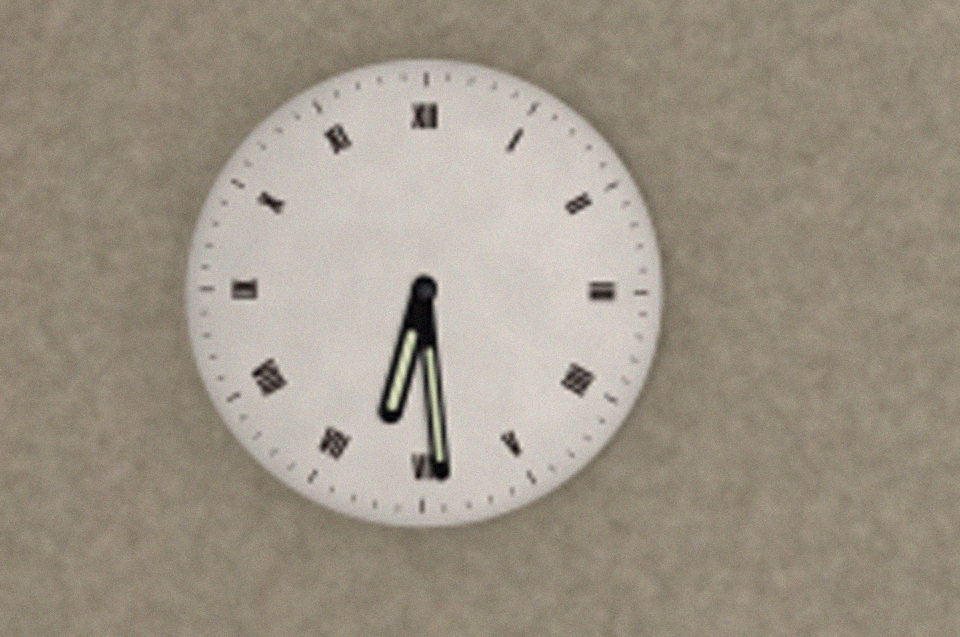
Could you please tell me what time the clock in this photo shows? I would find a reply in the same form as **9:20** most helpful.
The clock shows **6:29**
